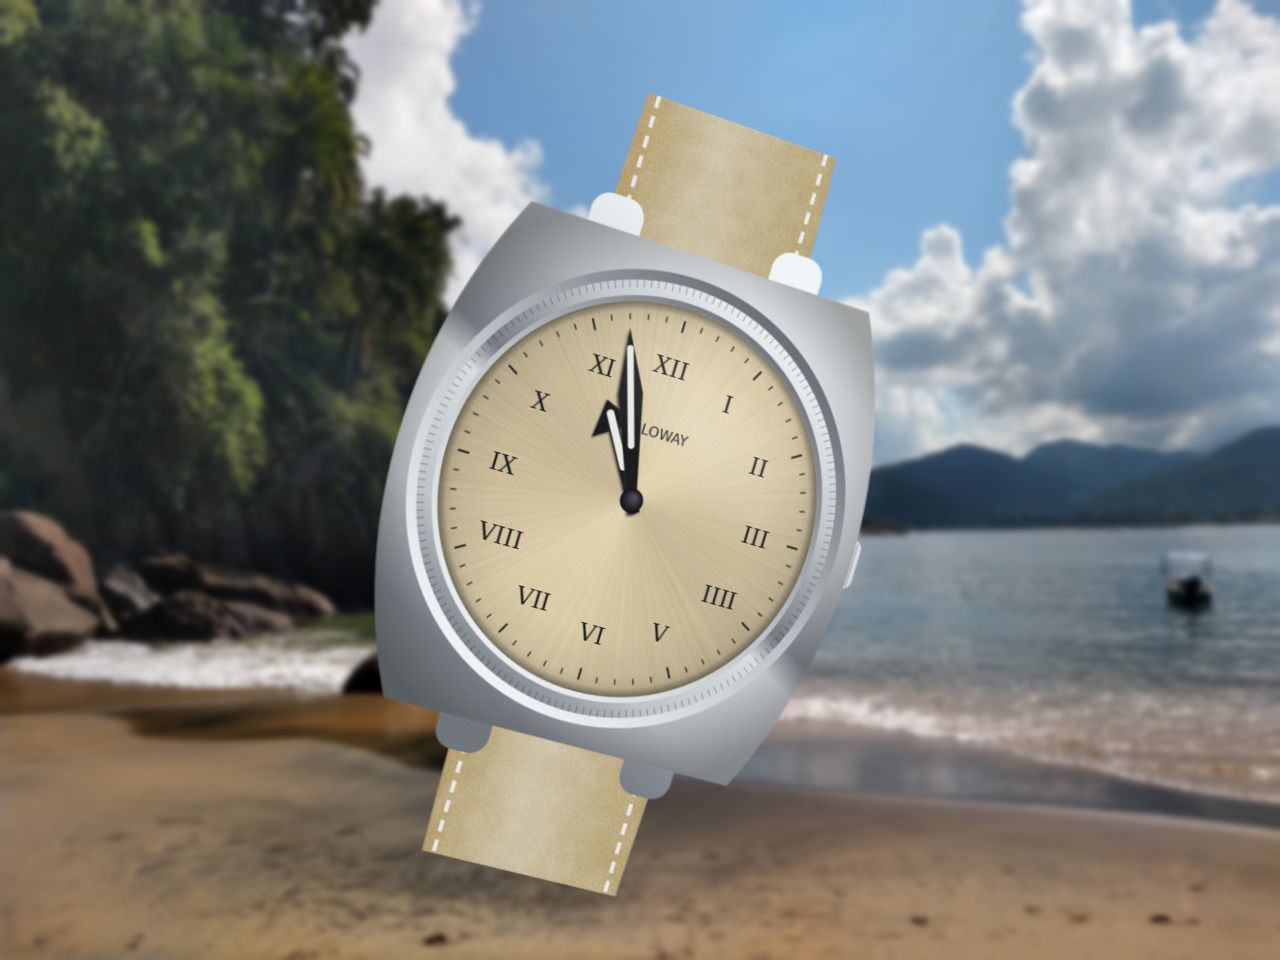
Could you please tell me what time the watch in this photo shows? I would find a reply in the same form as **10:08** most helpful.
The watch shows **10:57**
